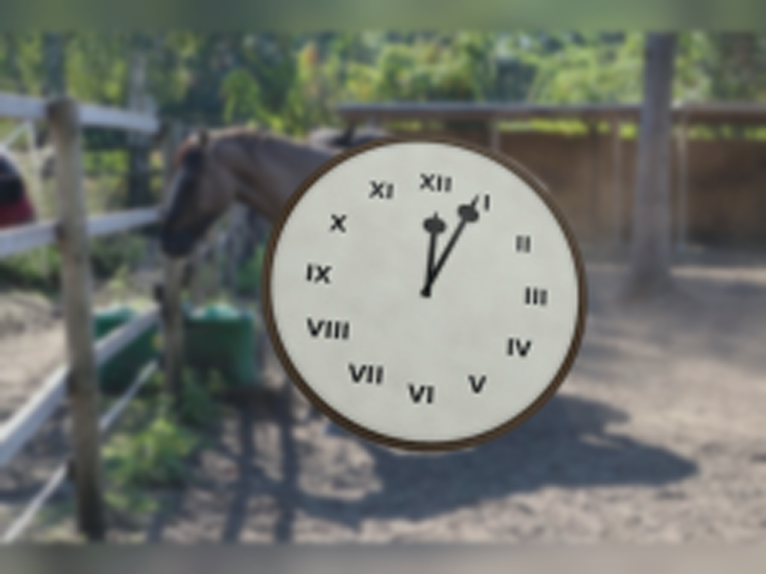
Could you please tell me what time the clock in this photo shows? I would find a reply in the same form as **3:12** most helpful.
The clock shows **12:04**
